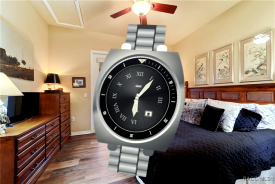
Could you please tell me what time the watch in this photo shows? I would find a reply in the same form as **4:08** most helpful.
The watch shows **6:06**
